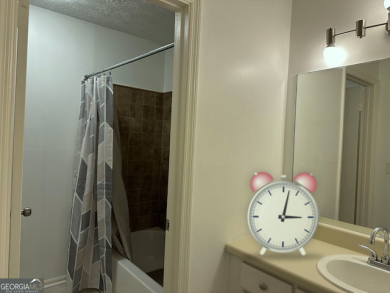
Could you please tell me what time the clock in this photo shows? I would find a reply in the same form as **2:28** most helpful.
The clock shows **3:02**
